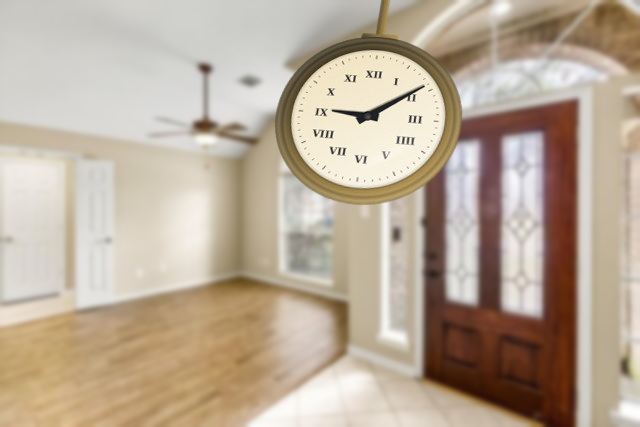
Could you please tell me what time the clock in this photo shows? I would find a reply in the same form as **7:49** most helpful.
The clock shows **9:09**
